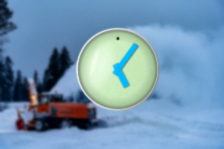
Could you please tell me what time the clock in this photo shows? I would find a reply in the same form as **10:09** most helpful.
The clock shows **5:06**
